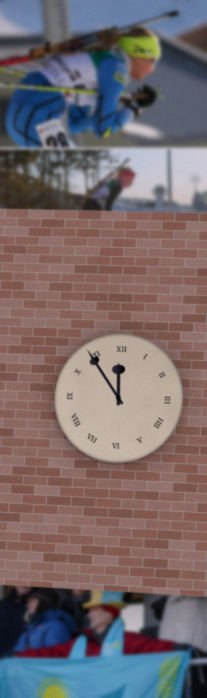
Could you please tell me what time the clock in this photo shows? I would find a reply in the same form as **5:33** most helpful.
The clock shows **11:54**
